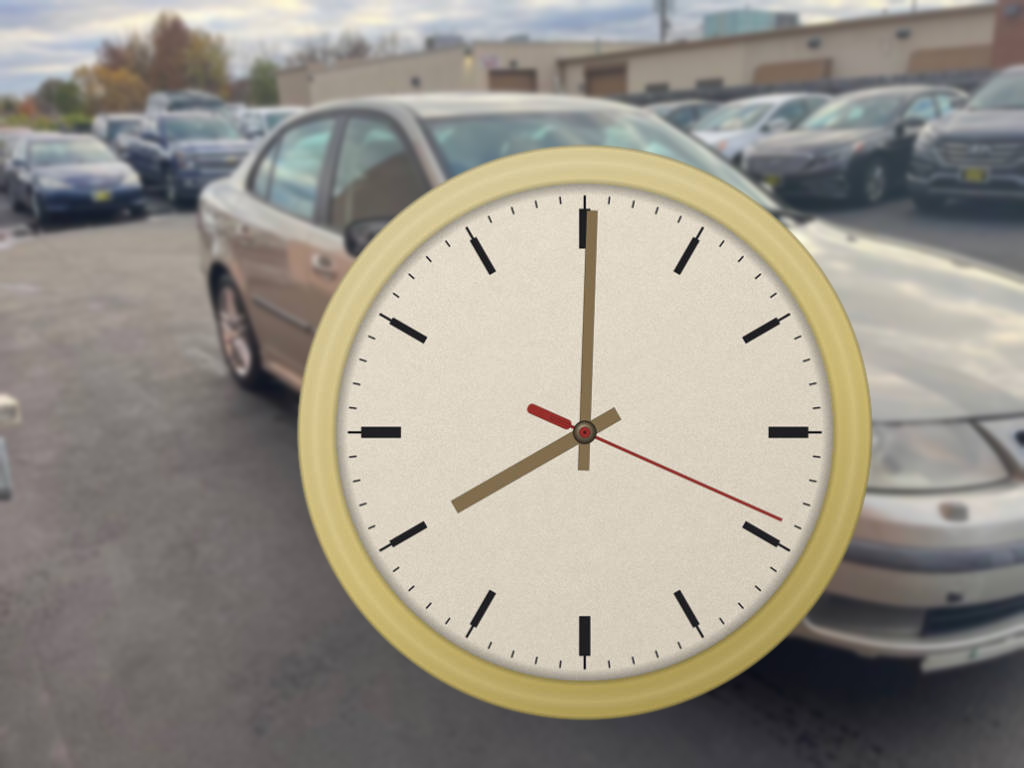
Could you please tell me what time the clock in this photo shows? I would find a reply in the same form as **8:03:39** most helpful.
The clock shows **8:00:19**
